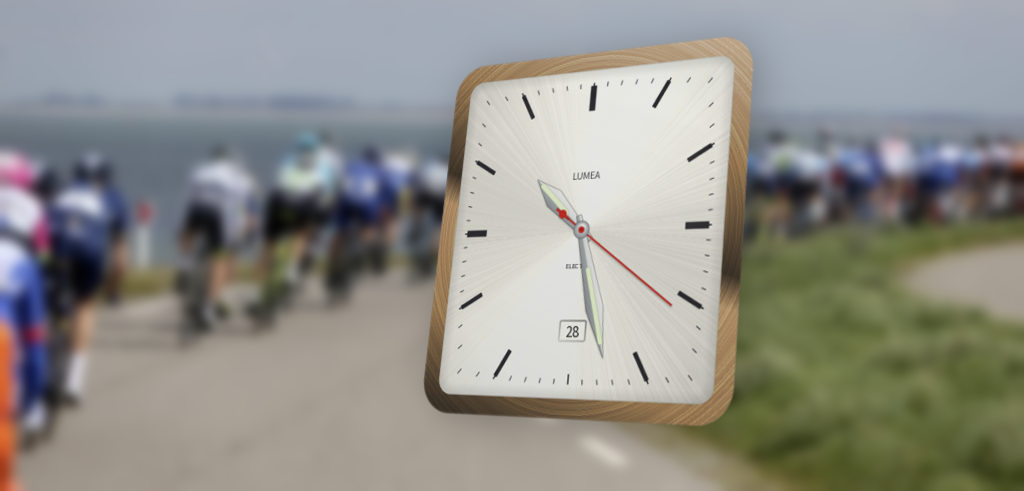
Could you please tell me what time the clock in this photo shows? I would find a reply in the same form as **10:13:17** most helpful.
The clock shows **10:27:21**
